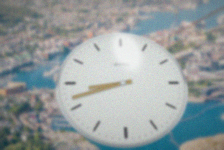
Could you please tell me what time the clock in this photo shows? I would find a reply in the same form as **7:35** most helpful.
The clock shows **8:42**
